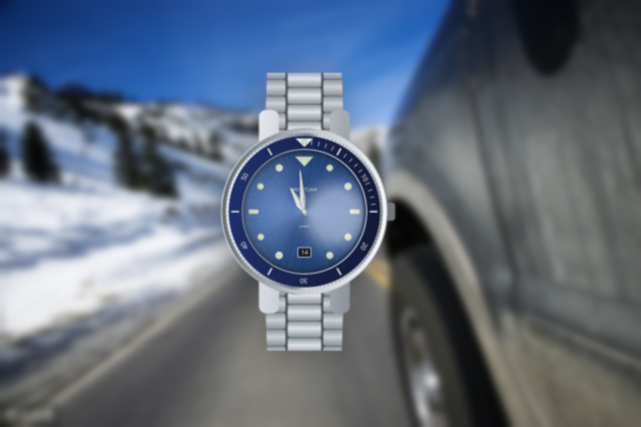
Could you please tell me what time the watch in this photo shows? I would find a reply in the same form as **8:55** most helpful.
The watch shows **10:59**
